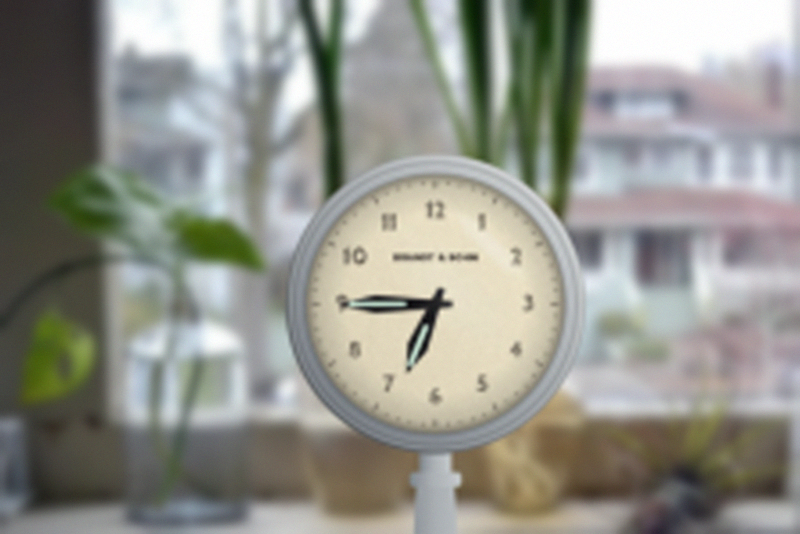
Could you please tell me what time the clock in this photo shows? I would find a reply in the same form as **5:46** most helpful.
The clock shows **6:45**
